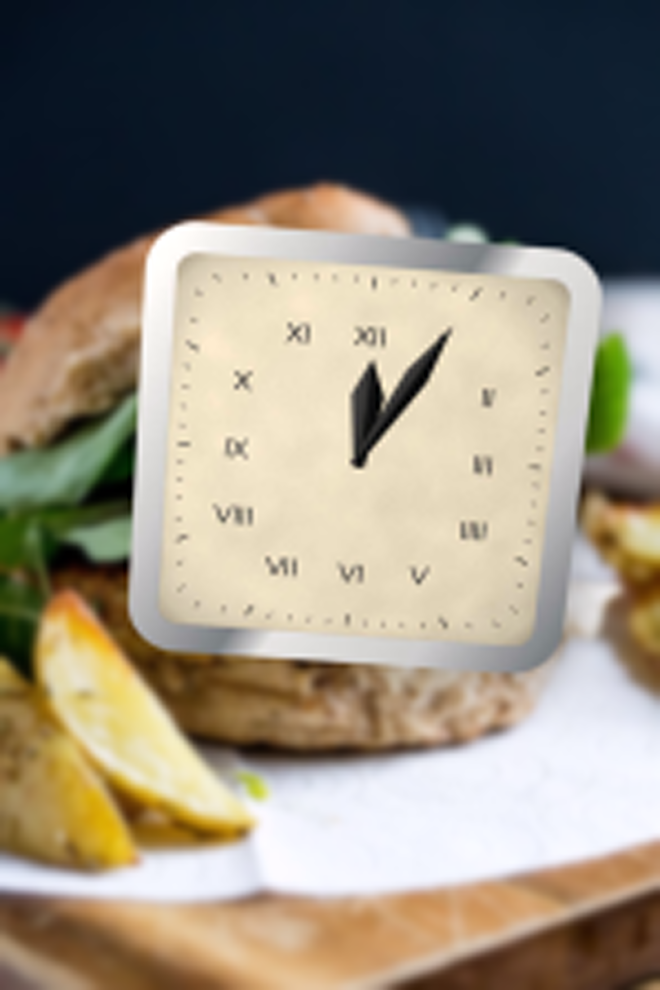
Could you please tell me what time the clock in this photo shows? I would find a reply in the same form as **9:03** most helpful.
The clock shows **12:05**
